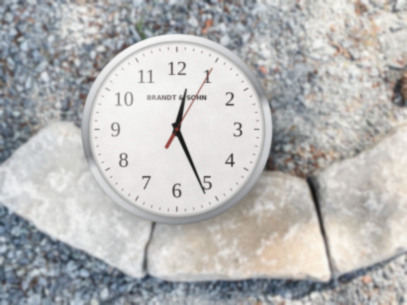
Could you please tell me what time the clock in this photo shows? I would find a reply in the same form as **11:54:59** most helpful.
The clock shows **12:26:05**
